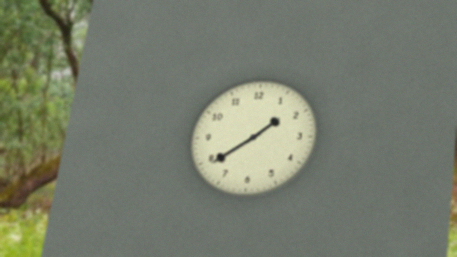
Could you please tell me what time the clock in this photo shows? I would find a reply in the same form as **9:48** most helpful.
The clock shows **1:39**
